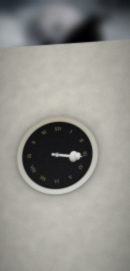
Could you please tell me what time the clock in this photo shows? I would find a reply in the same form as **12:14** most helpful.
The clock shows **3:16**
